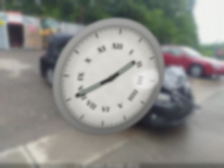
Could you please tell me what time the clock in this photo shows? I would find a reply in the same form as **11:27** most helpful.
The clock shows **1:40**
